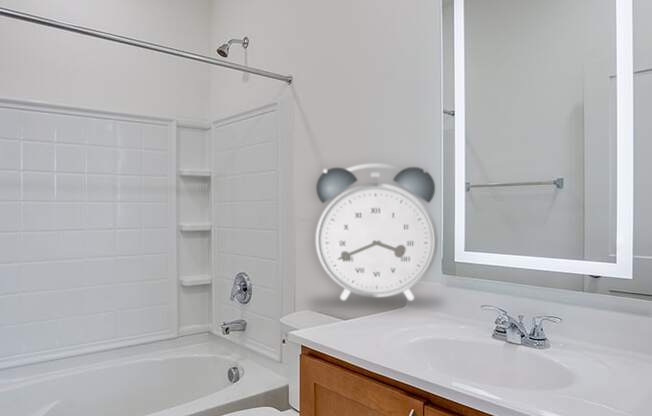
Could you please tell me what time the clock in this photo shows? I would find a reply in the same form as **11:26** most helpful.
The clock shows **3:41**
